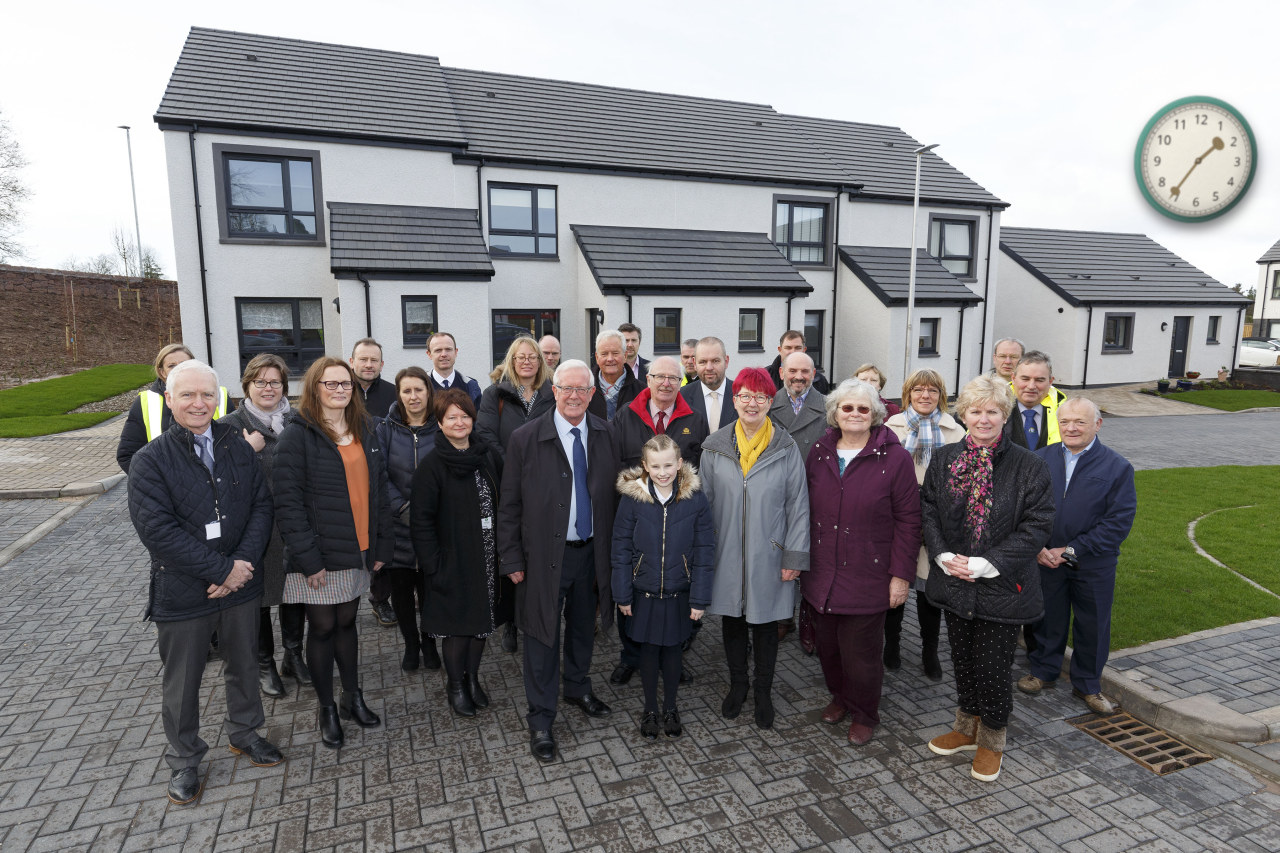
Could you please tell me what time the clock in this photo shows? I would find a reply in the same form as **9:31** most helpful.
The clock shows **1:36**
